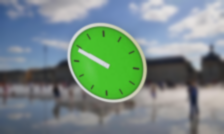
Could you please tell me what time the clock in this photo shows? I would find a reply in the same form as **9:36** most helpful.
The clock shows **9:49**
